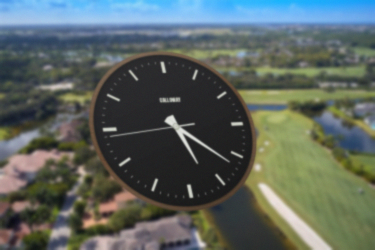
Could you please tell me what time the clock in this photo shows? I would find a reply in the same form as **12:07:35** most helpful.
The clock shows **5:21:44**
